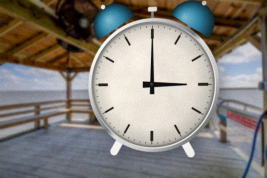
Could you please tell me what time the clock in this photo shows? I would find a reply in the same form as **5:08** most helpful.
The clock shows **3:00**
